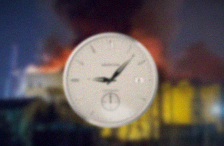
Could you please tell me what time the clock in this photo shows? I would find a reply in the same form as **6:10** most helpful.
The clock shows **9:07**
